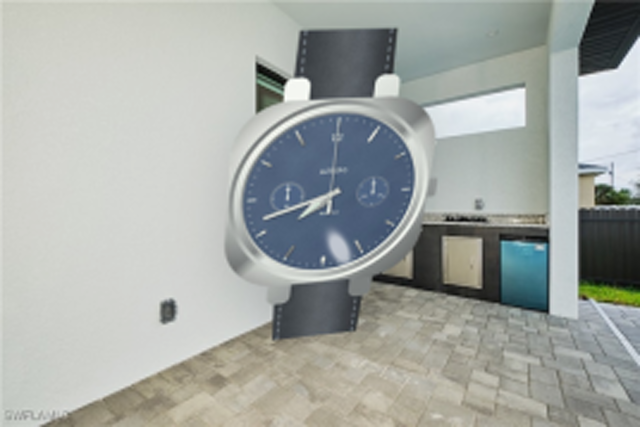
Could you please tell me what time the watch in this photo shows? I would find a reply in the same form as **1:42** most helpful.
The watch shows **7:42**
